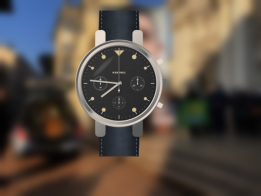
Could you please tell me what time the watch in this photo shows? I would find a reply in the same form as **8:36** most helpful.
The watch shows **7:46**
